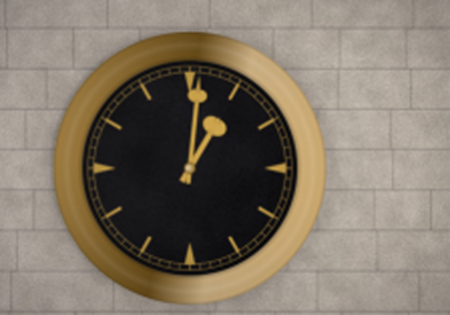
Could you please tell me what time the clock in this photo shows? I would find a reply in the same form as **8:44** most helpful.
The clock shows **1:01**
